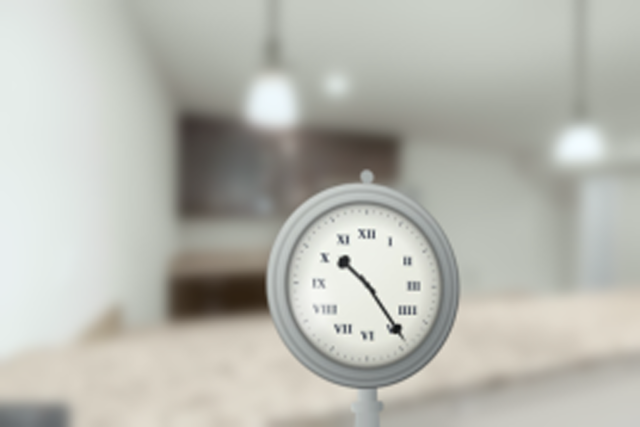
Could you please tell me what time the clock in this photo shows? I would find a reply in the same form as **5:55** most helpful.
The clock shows **10:24**
